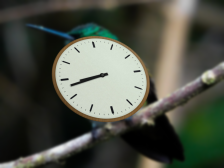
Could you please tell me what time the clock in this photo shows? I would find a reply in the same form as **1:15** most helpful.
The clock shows **8:43**
